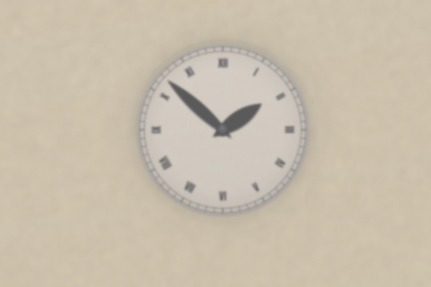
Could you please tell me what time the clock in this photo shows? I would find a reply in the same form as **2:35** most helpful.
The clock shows **1:52**
